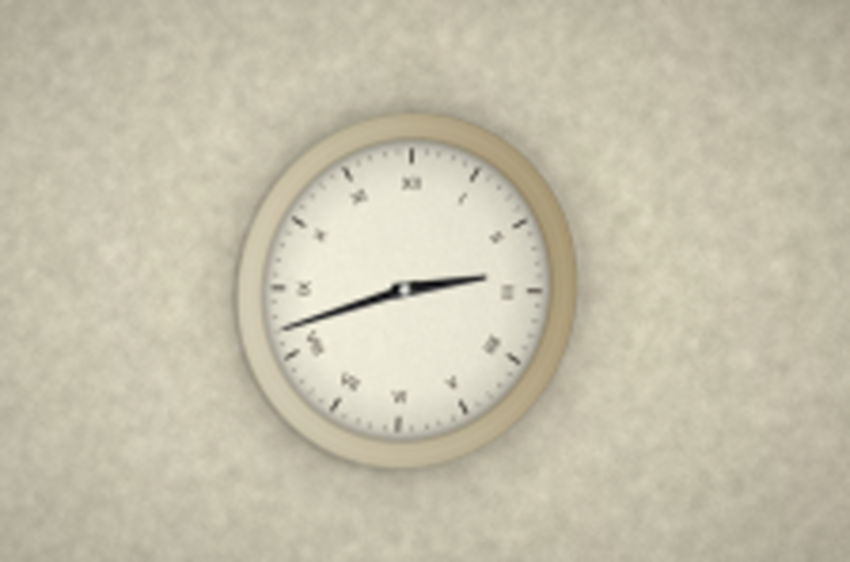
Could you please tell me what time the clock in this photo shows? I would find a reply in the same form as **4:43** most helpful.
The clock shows **2:42**
